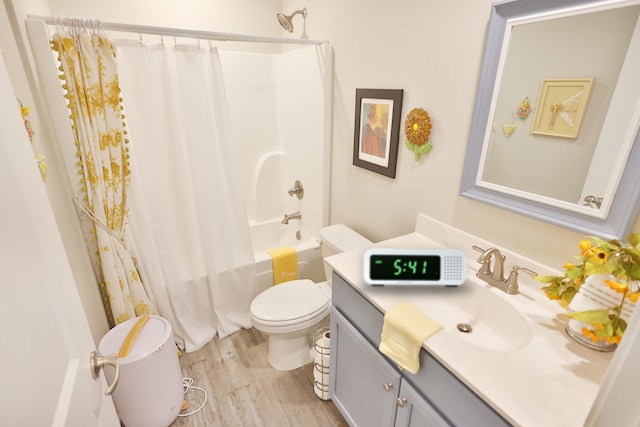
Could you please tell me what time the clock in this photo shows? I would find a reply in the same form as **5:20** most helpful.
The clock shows **5:41**
